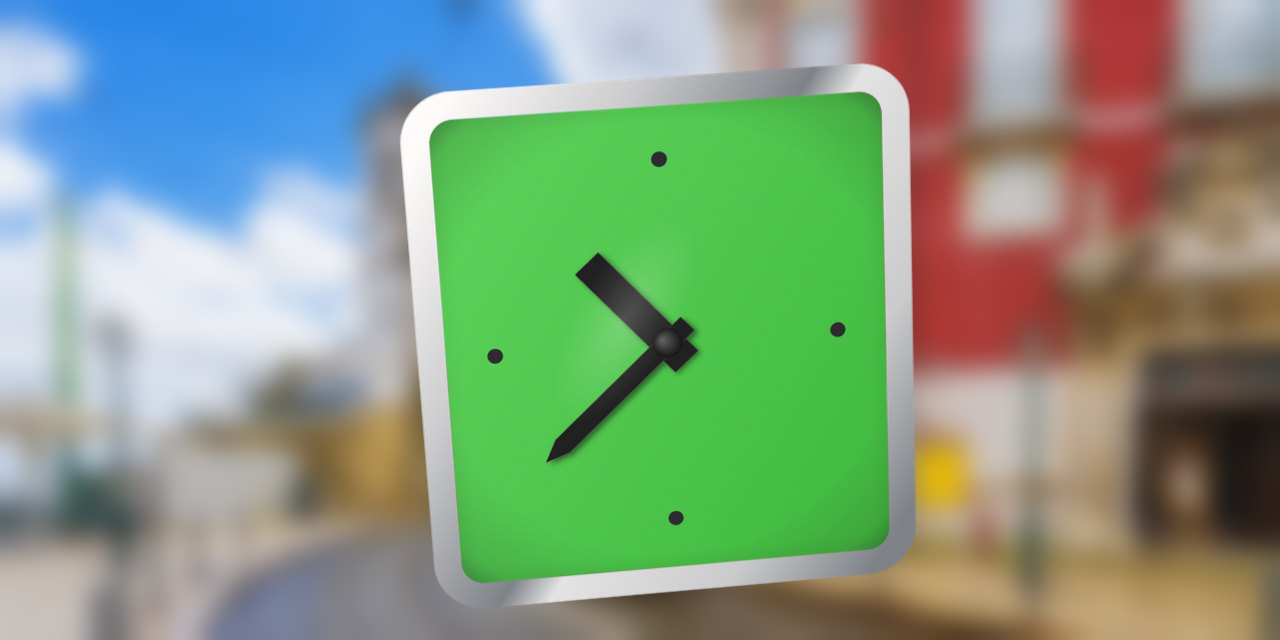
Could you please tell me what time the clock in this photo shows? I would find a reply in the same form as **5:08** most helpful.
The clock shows **10:38**
